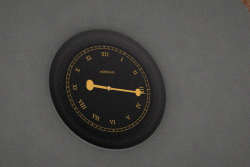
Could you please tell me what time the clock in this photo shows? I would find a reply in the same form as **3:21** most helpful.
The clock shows **9:16**
